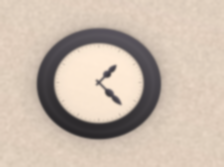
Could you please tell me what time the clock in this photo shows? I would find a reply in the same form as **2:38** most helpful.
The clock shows **1:23**
